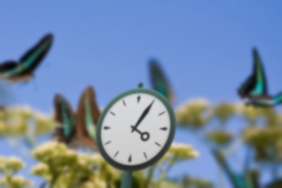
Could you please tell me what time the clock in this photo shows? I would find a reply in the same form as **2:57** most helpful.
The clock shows **4:05**
